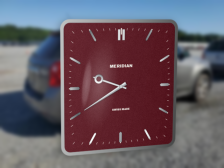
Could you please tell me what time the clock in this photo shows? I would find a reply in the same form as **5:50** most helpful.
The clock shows **9:40**
